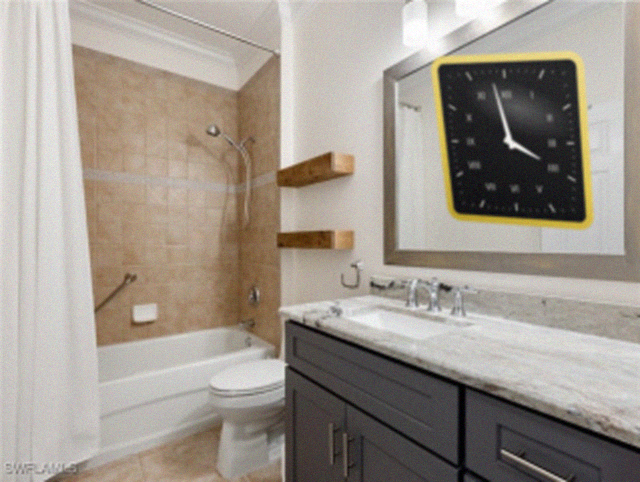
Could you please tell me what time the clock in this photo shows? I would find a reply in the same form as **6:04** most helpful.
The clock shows **3:58**
